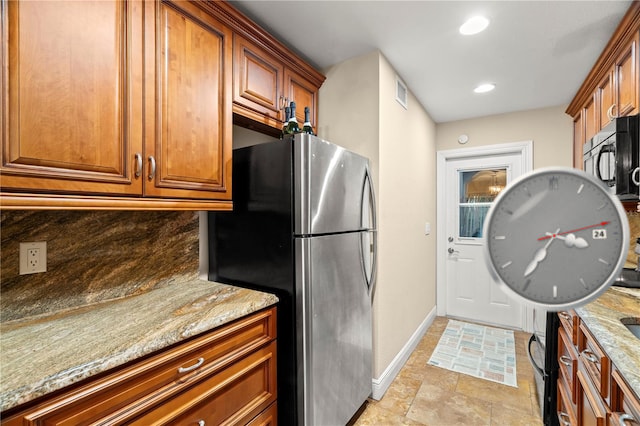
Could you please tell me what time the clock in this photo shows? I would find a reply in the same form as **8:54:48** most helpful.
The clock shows **3:36:13**
